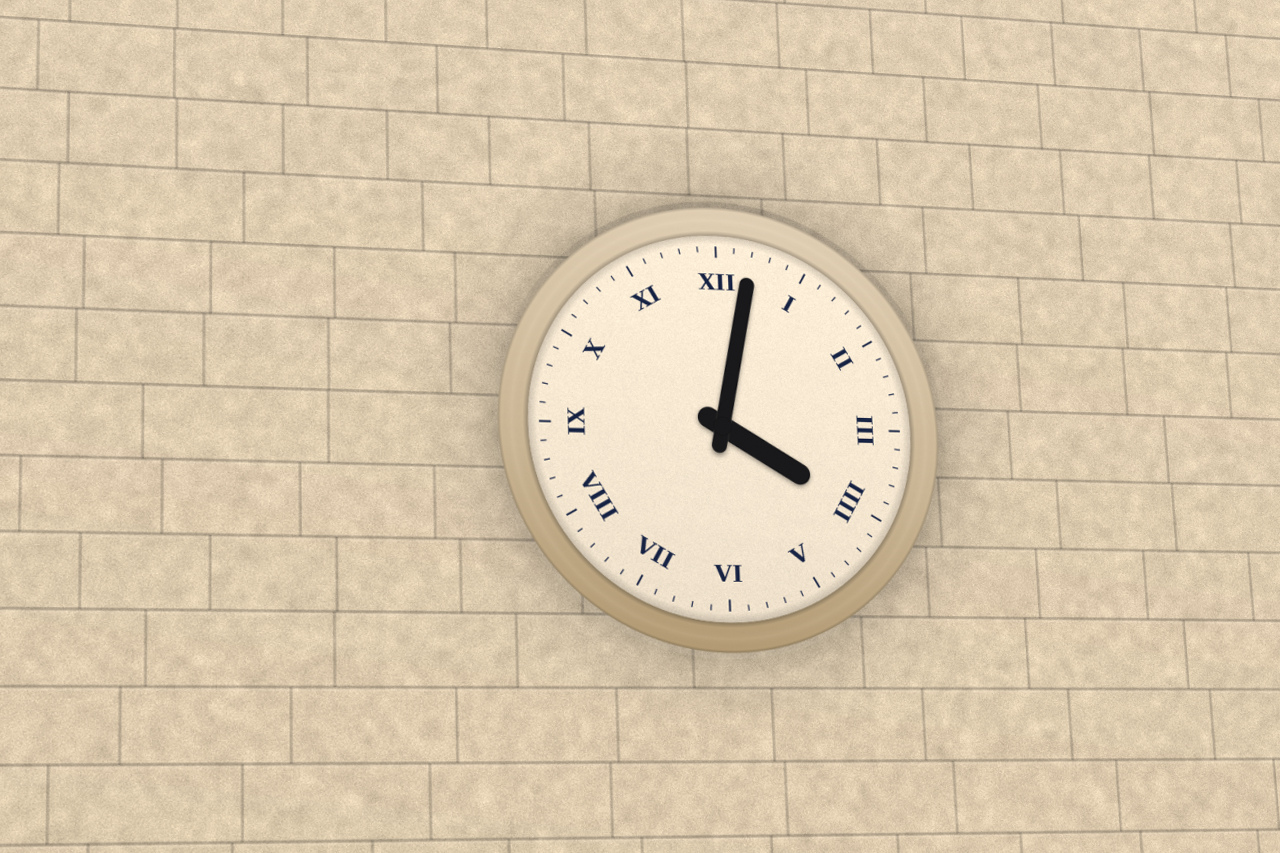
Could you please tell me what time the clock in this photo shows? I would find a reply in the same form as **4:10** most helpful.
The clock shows **4:02**
